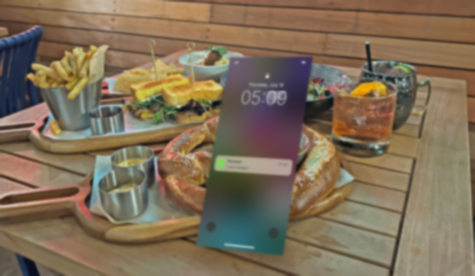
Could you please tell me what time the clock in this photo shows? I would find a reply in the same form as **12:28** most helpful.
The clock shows **5:09**
